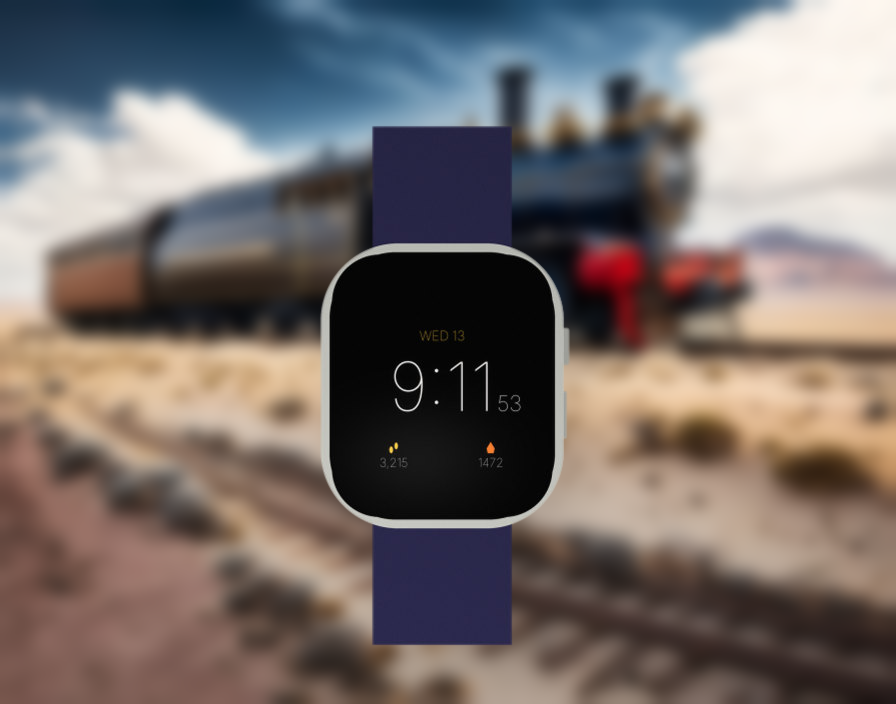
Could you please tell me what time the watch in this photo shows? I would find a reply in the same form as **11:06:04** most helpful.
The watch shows **9:11:53**
